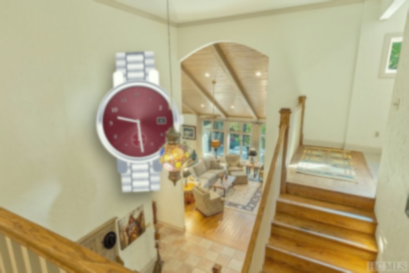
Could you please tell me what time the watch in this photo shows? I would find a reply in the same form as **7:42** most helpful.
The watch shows **9:29**
